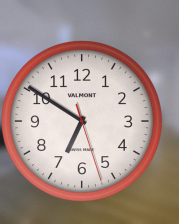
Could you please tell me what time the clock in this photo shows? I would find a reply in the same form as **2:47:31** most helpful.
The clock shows **6:50:27**
